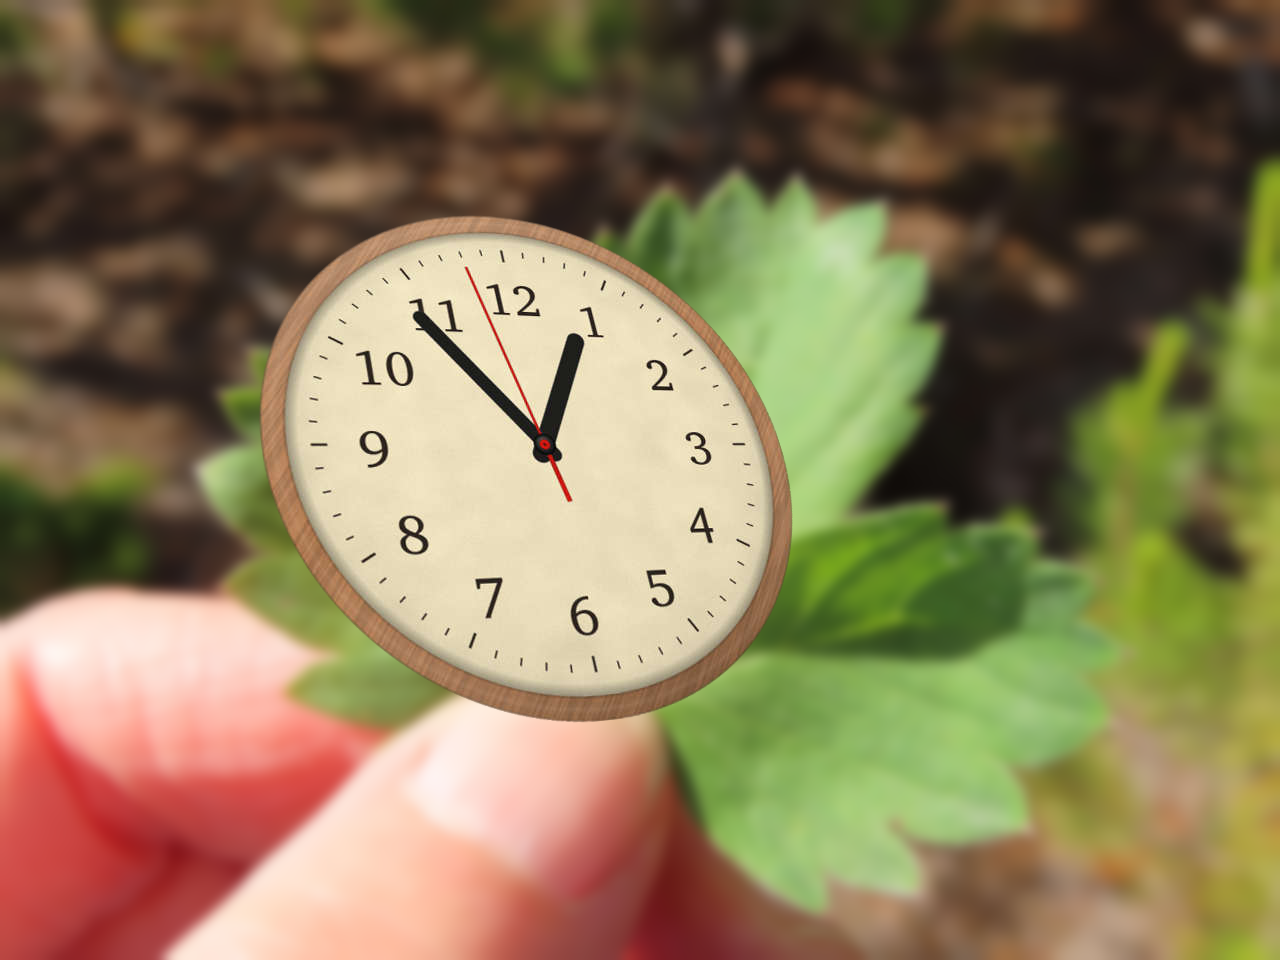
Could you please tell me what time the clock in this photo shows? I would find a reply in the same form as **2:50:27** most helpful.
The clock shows **12:53:58**
